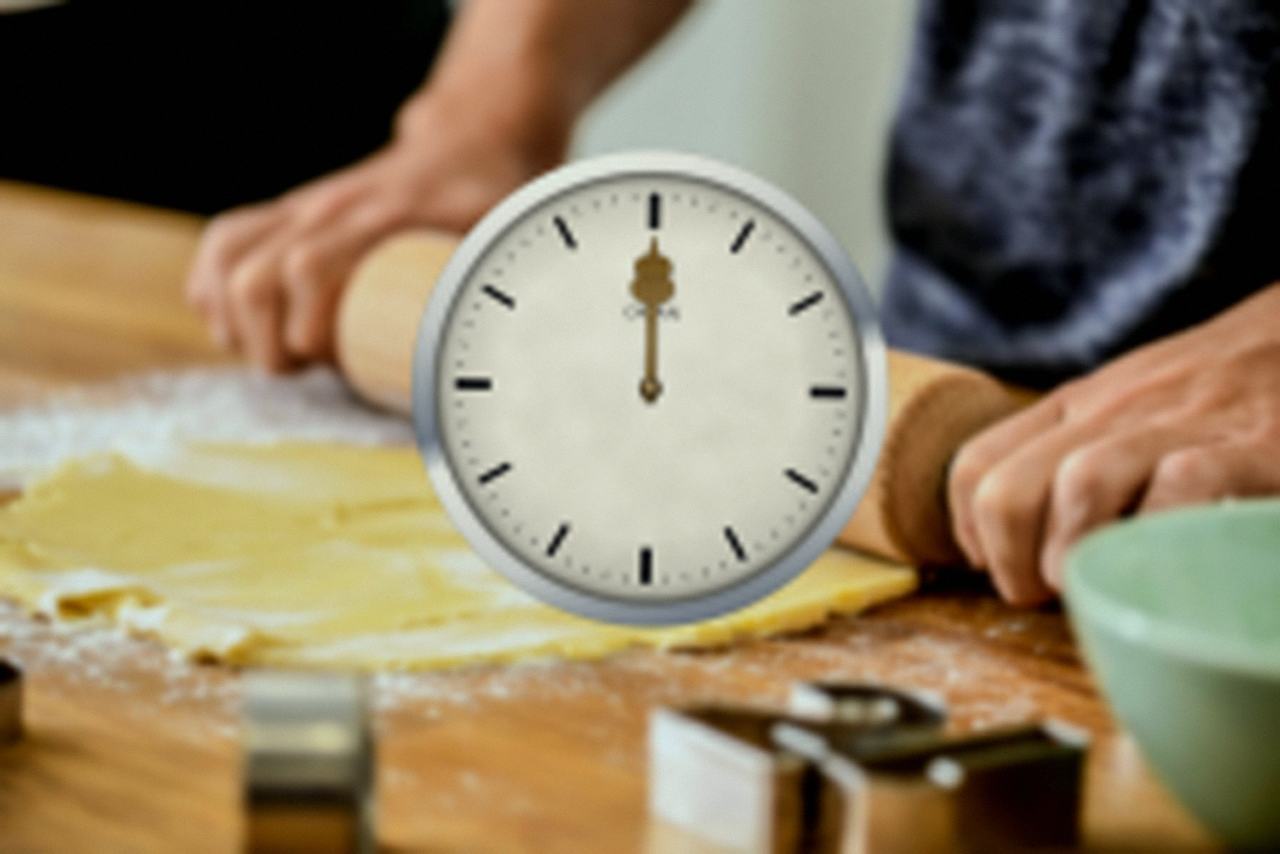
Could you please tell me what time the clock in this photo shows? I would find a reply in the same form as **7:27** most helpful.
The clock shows **12:00**
